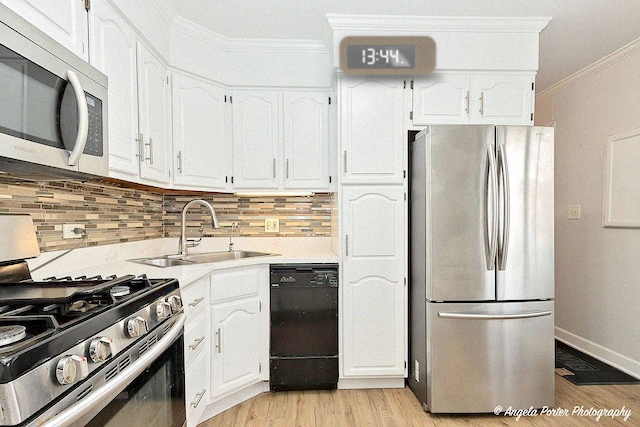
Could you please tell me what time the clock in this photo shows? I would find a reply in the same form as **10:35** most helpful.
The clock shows **13:44**
